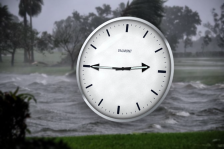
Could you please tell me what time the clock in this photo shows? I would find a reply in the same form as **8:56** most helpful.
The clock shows **2:45**
